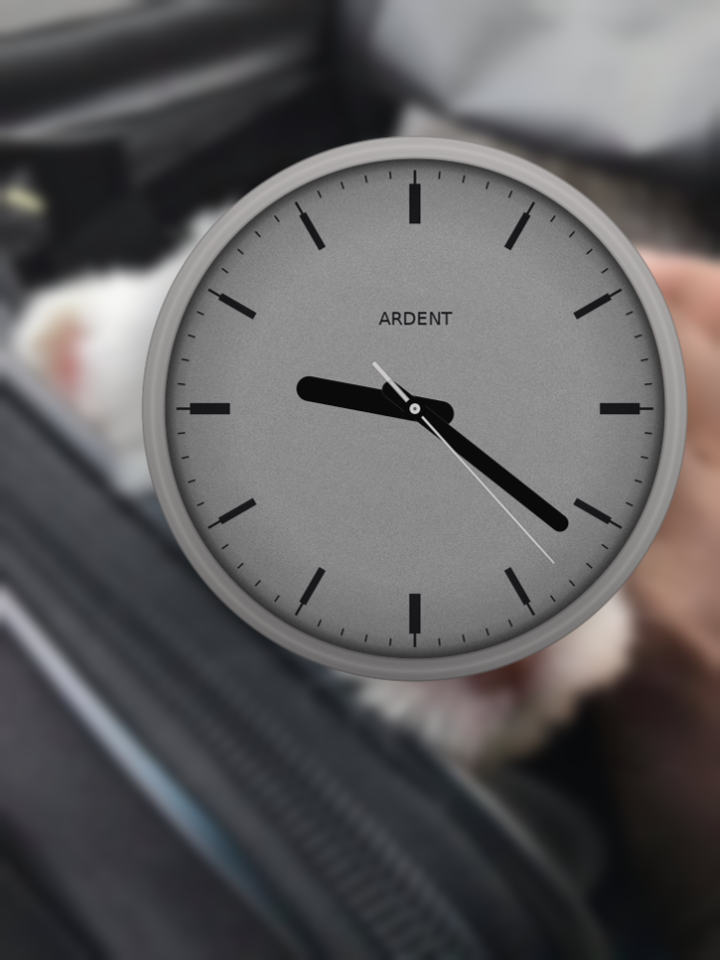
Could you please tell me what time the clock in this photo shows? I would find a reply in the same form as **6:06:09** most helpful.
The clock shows **9:21:23**
